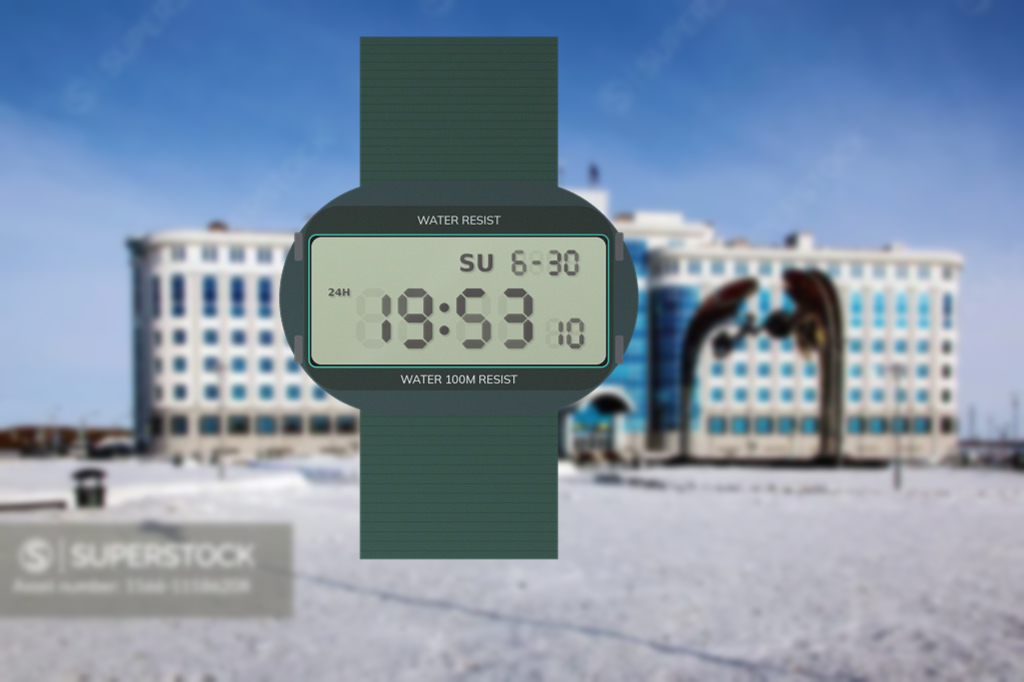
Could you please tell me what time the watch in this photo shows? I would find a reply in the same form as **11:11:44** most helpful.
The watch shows **19:53:10**
